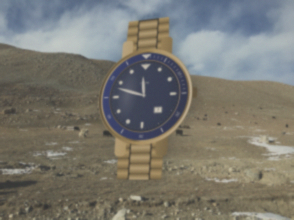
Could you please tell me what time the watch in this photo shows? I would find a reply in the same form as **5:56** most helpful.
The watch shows **11:48**
